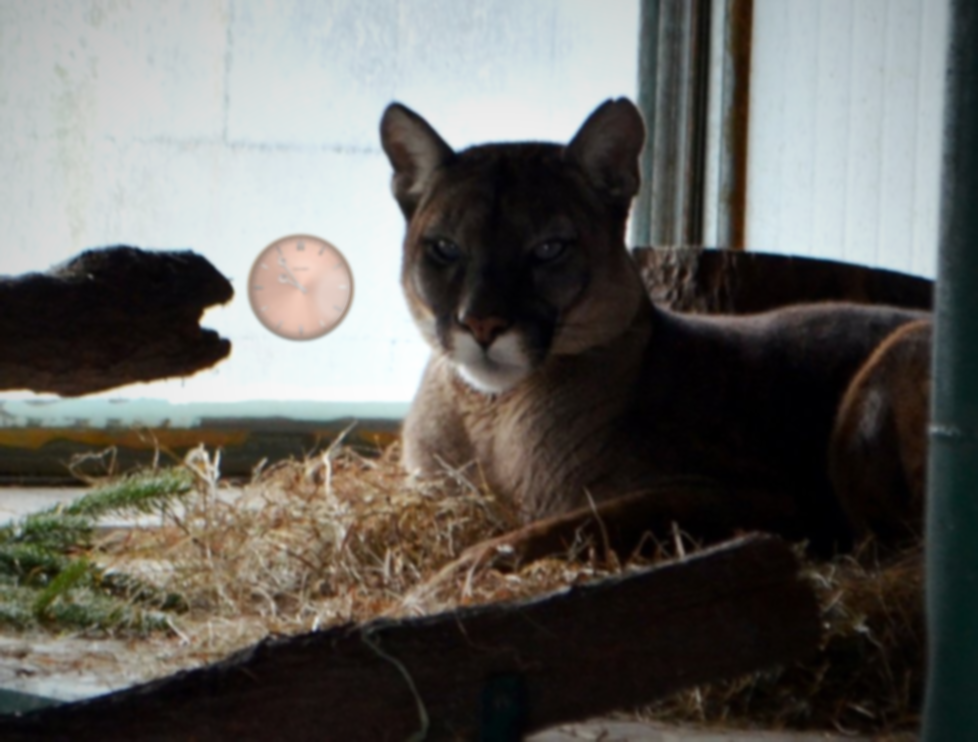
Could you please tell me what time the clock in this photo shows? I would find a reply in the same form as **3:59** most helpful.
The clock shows **9:54**
